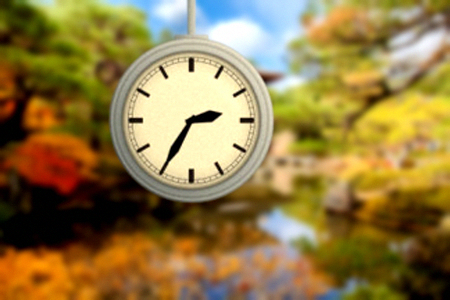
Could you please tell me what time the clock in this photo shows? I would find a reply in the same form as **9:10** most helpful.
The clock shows **2:35**
